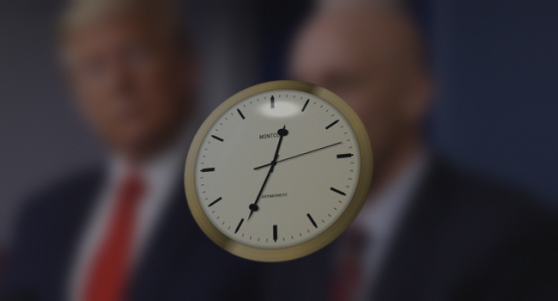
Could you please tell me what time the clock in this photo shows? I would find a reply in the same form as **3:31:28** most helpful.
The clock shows **12:34:13**
